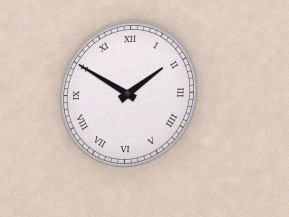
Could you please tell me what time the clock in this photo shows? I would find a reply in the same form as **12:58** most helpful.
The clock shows **1:50**
